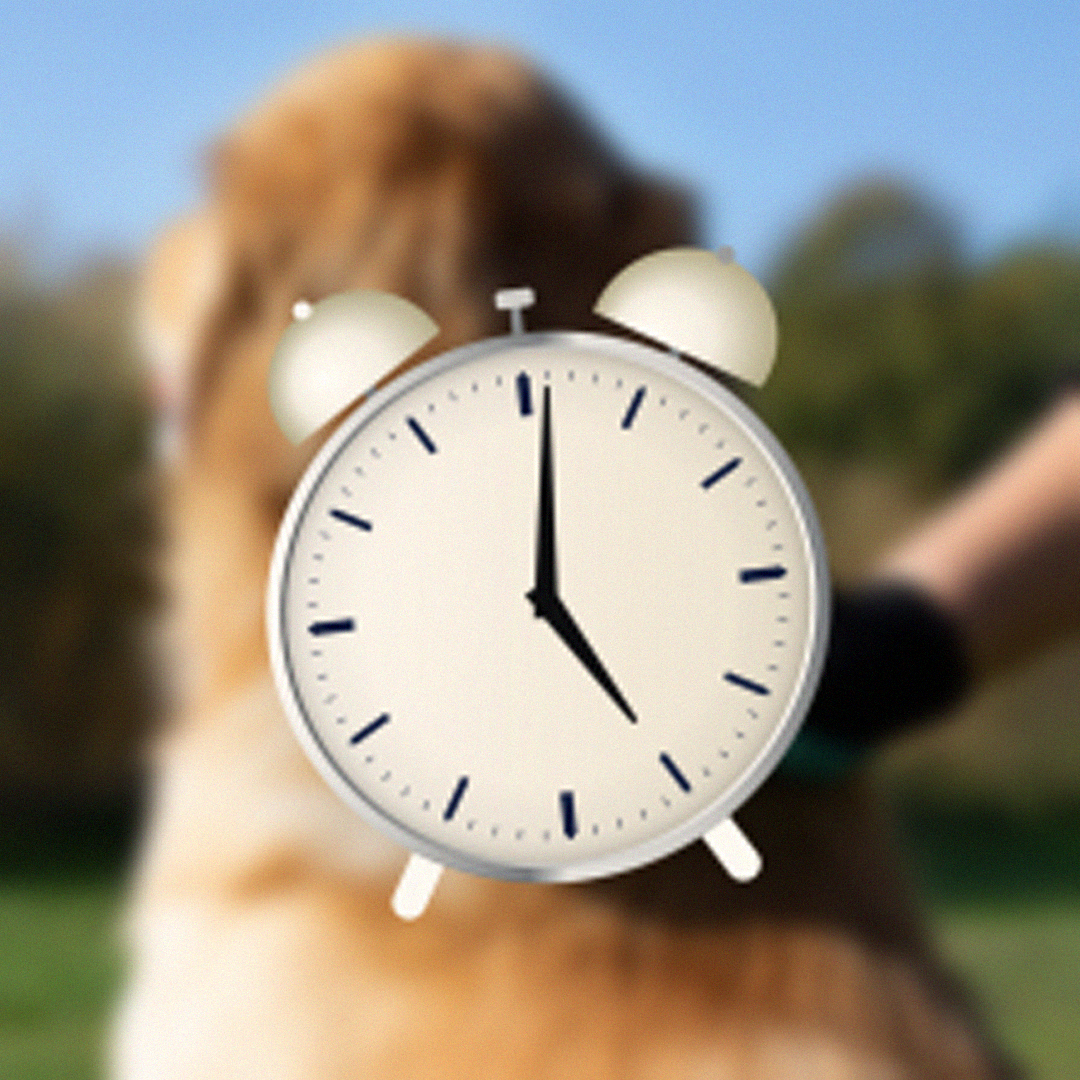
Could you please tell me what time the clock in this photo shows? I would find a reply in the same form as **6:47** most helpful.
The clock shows **5:01**
